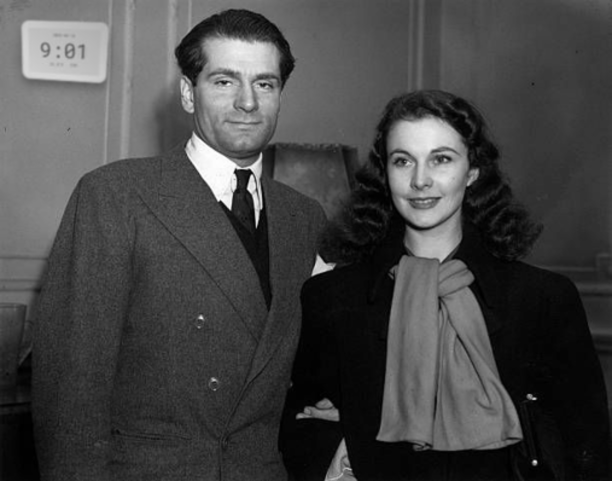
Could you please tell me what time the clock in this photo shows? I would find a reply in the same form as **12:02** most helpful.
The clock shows **9:01**
